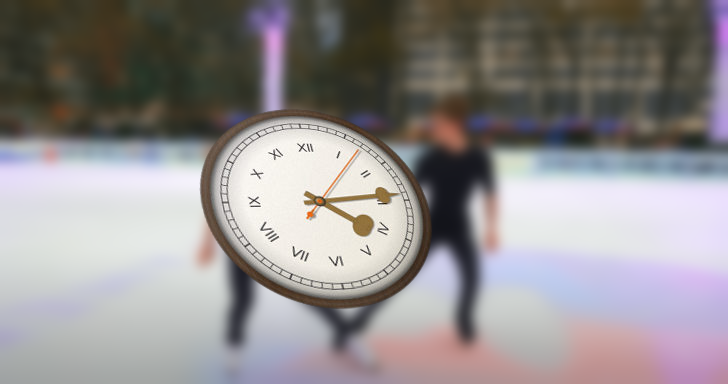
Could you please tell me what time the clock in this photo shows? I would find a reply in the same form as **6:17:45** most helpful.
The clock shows **4:14:07**
